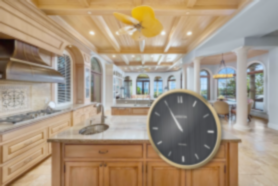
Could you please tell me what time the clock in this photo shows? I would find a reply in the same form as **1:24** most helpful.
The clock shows **10:55**
